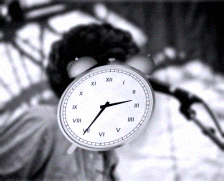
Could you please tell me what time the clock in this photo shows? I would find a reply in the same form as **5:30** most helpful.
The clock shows **2:35**
